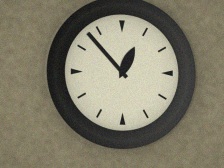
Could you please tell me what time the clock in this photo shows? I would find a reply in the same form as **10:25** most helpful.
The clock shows **12:53**
